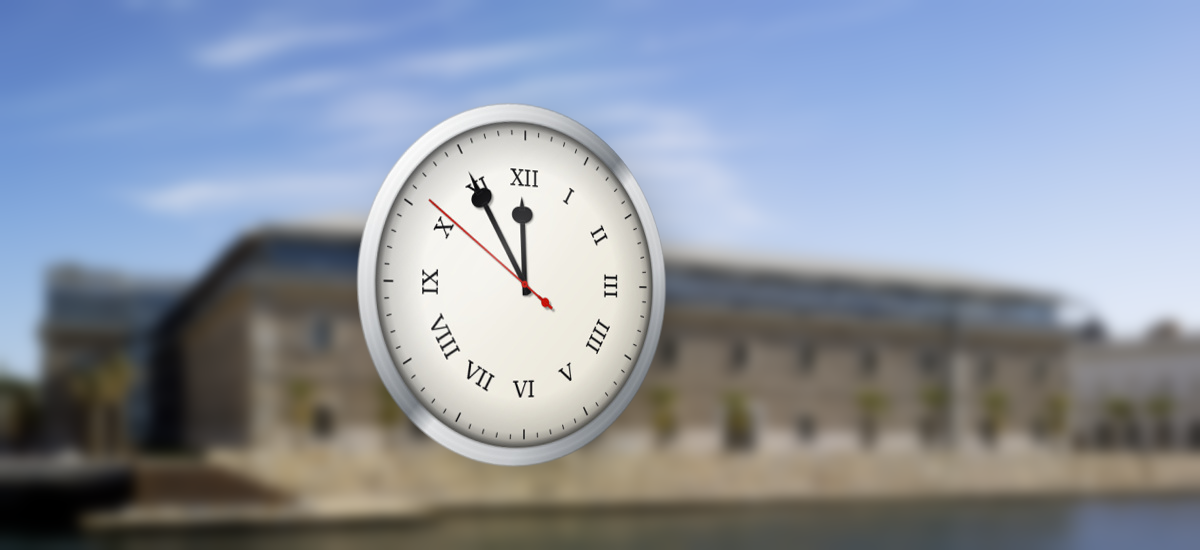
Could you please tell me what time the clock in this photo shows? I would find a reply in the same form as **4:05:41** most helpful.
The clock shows **11:54:51**
